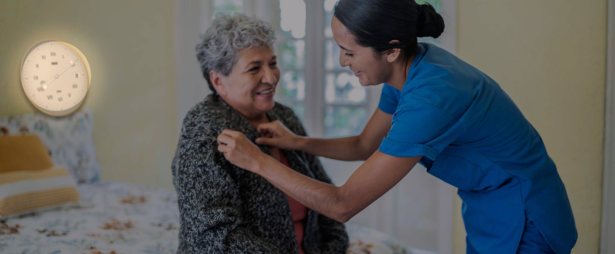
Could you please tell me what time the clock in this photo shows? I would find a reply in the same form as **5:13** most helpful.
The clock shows **8:10**
